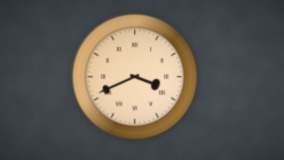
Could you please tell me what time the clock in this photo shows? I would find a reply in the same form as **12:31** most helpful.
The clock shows **3:41**
